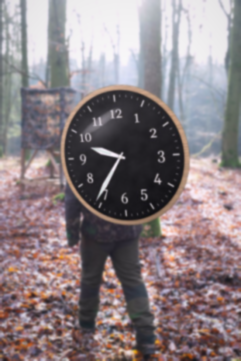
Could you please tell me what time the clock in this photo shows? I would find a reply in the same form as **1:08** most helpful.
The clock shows **9:36**
